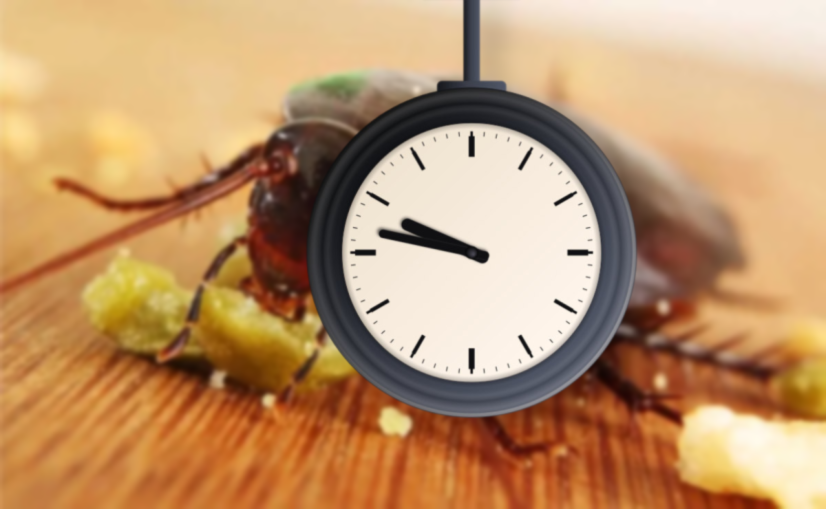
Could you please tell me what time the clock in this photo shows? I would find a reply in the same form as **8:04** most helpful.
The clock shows **9:47**
